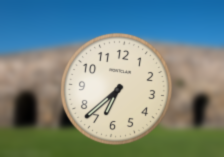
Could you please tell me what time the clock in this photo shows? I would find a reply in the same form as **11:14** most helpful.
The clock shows **6:37**
